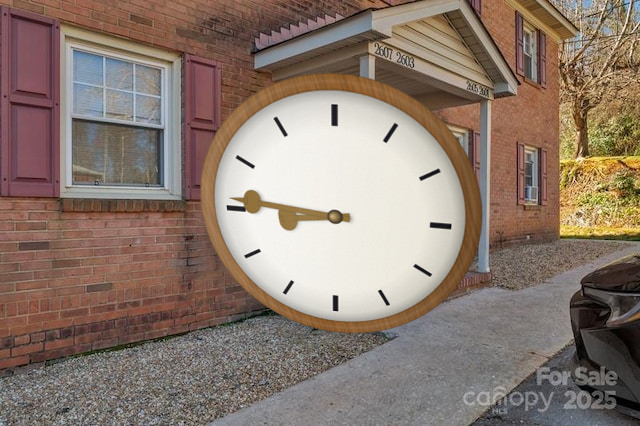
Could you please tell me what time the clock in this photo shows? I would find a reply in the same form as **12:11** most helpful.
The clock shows **8:46**
